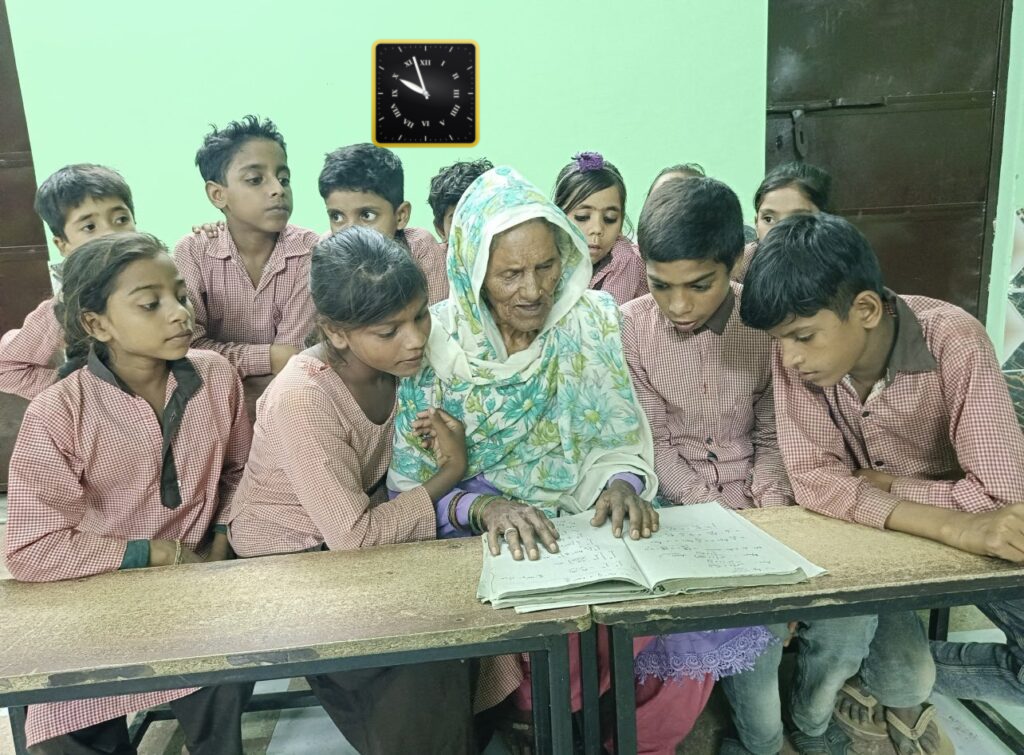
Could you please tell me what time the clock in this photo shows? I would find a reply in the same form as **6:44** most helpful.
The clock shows **9:57**
